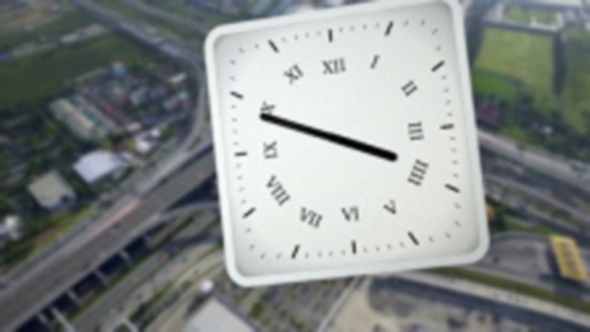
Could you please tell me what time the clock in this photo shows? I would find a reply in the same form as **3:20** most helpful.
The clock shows **3:49**
